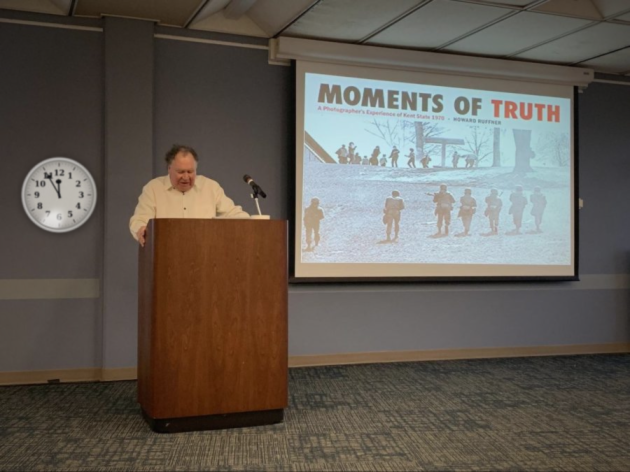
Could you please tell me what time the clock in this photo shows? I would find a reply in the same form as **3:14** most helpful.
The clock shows **11:55**
